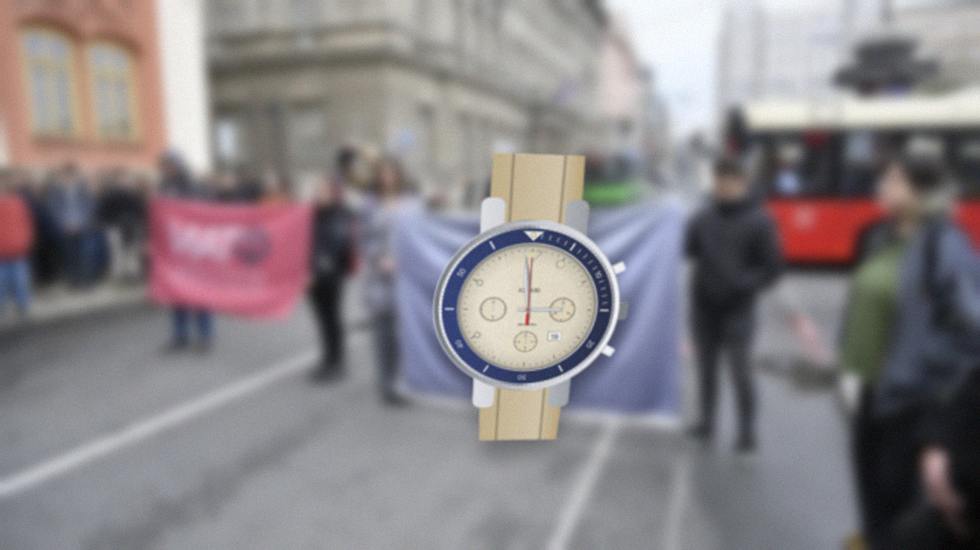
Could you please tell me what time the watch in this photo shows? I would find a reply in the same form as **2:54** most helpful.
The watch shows **2:59**
